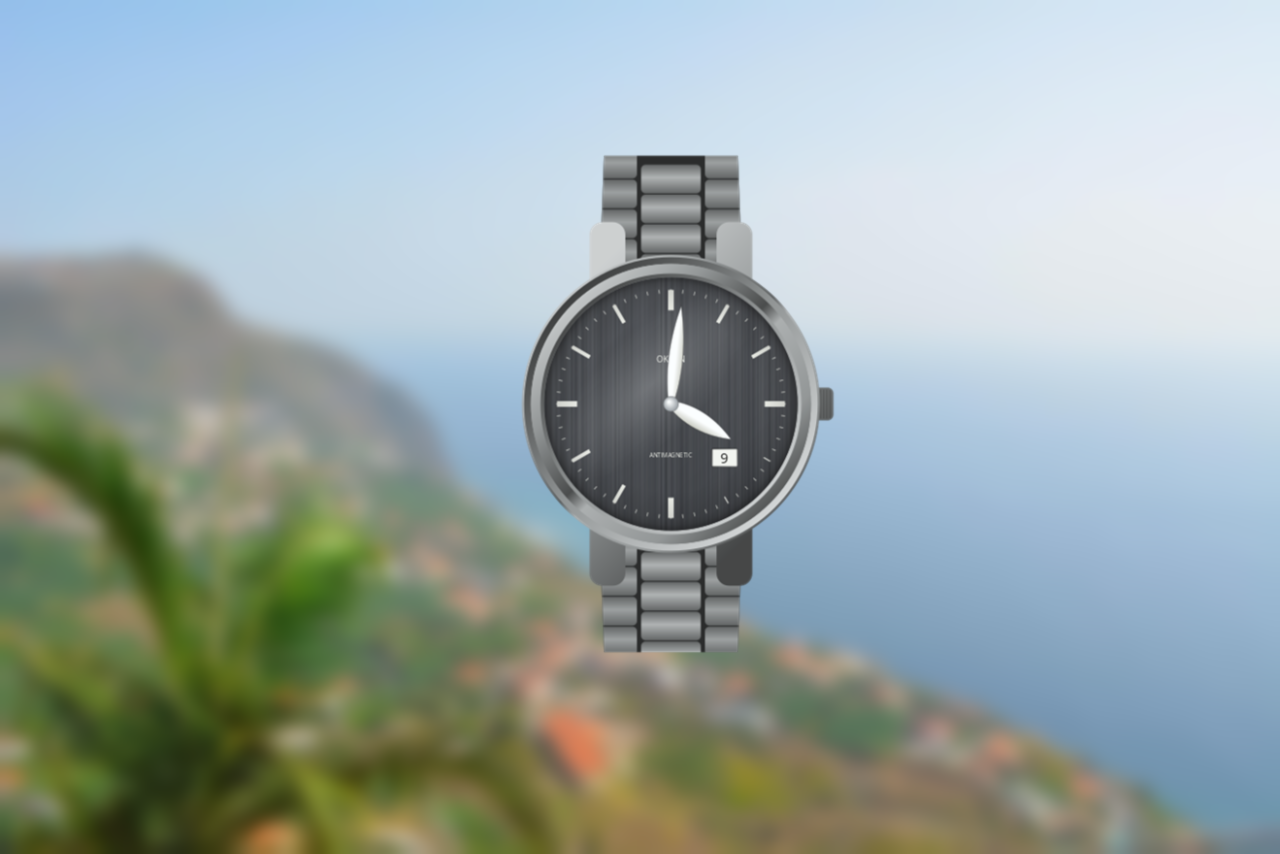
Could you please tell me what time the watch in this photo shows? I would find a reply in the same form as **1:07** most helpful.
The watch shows **4:01**
